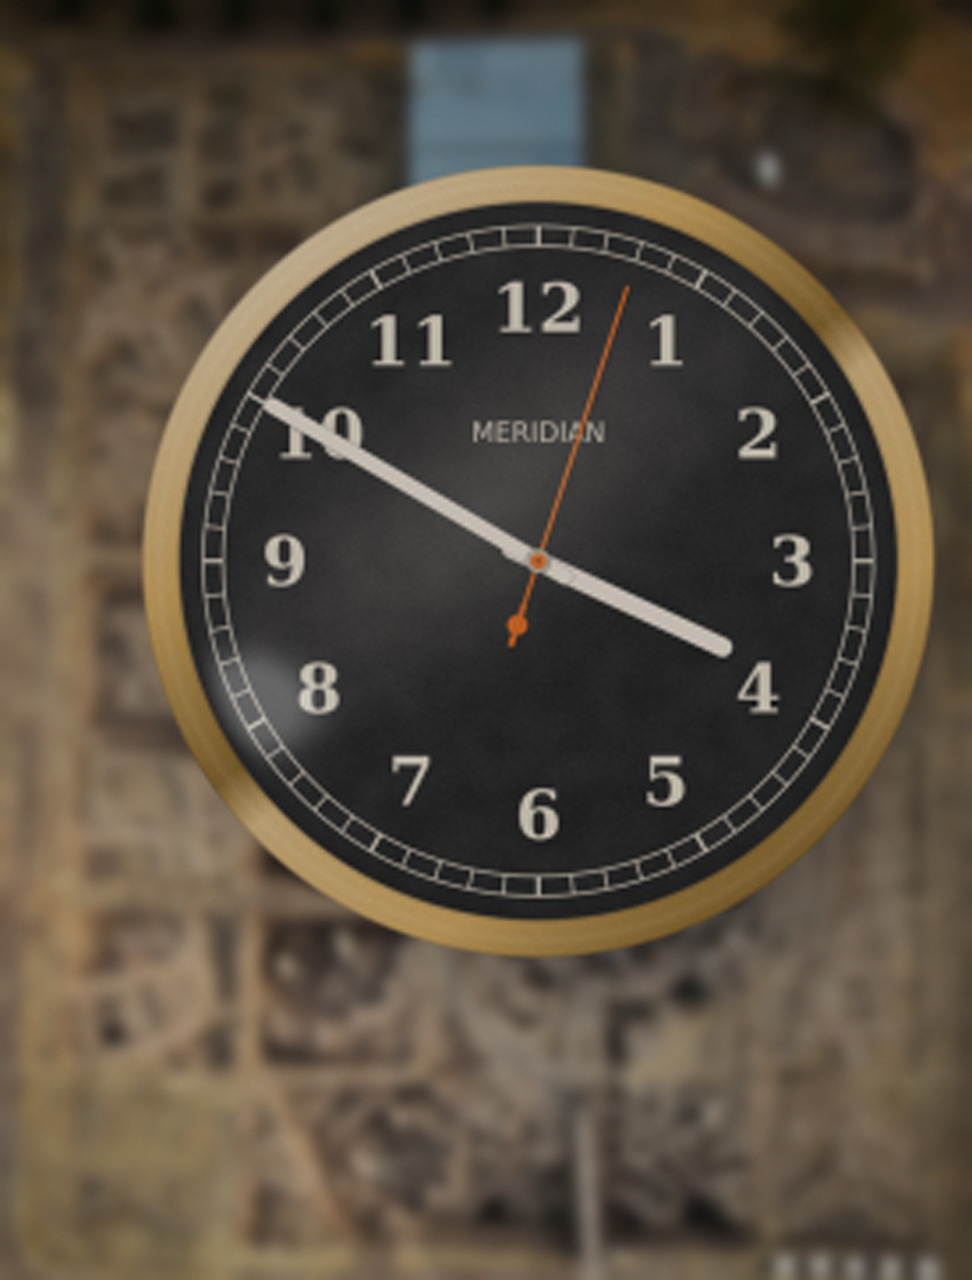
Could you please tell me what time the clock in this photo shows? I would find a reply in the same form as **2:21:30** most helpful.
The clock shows **3:50:03**
